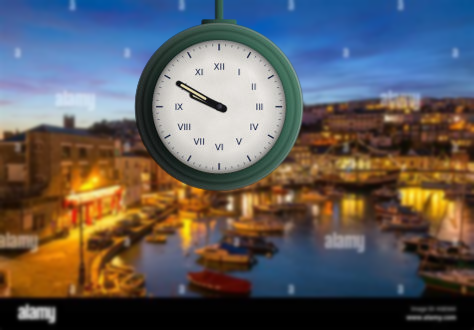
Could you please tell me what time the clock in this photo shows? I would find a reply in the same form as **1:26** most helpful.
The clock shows **9:50**
